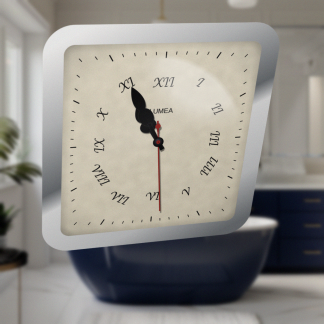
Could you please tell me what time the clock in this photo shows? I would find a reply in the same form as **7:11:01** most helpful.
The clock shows **10:55:29**
